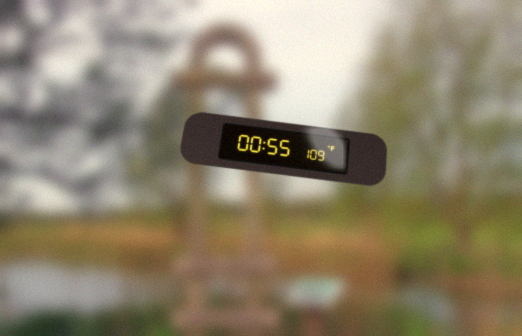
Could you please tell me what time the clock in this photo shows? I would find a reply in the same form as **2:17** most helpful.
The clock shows **0:55**
